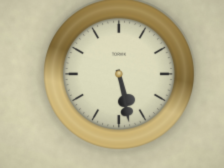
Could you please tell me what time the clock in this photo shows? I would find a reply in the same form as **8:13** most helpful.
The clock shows **5:28**
